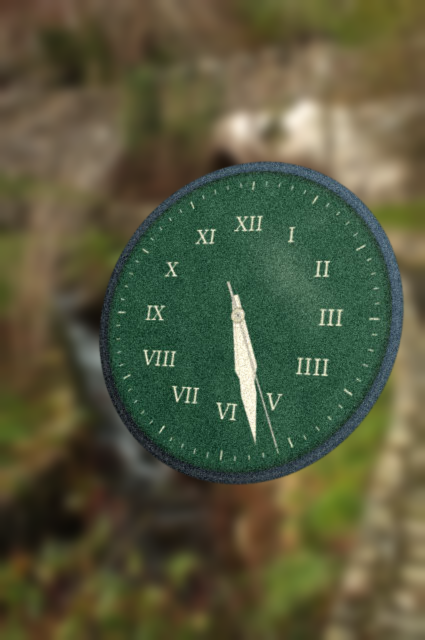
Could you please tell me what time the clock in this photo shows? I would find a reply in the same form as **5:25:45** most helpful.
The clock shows **5:27:26**
